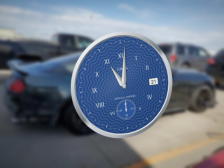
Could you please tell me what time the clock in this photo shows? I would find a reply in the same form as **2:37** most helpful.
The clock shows **11:01**
